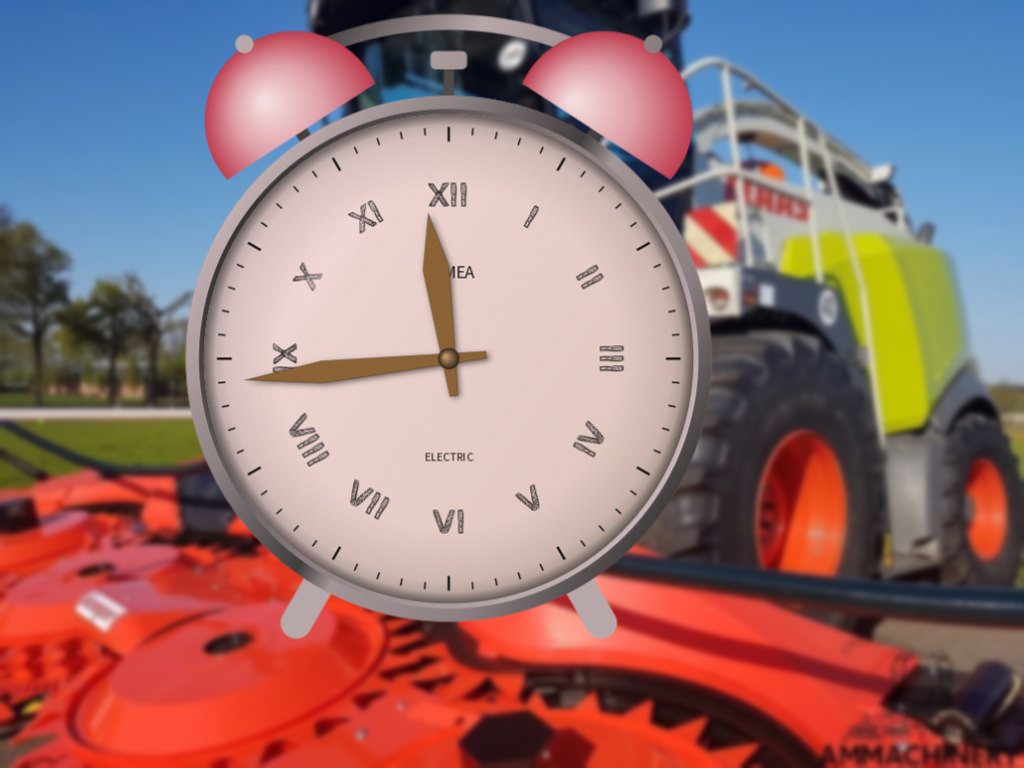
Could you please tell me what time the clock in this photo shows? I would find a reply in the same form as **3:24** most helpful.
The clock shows **11:44**
